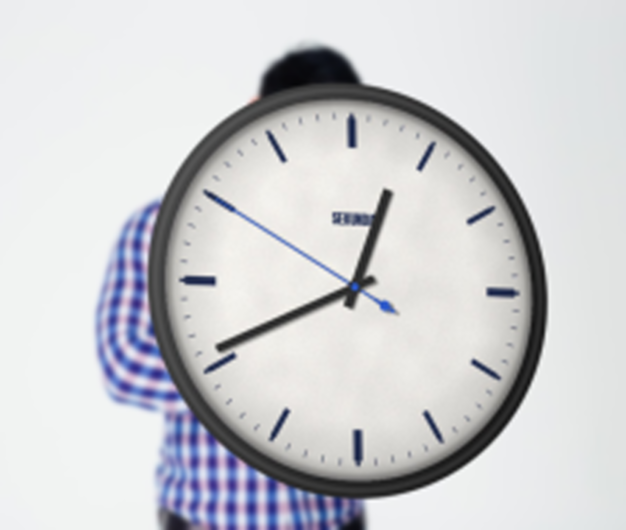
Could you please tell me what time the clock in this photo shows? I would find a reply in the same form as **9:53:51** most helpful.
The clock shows **12:40:50**
